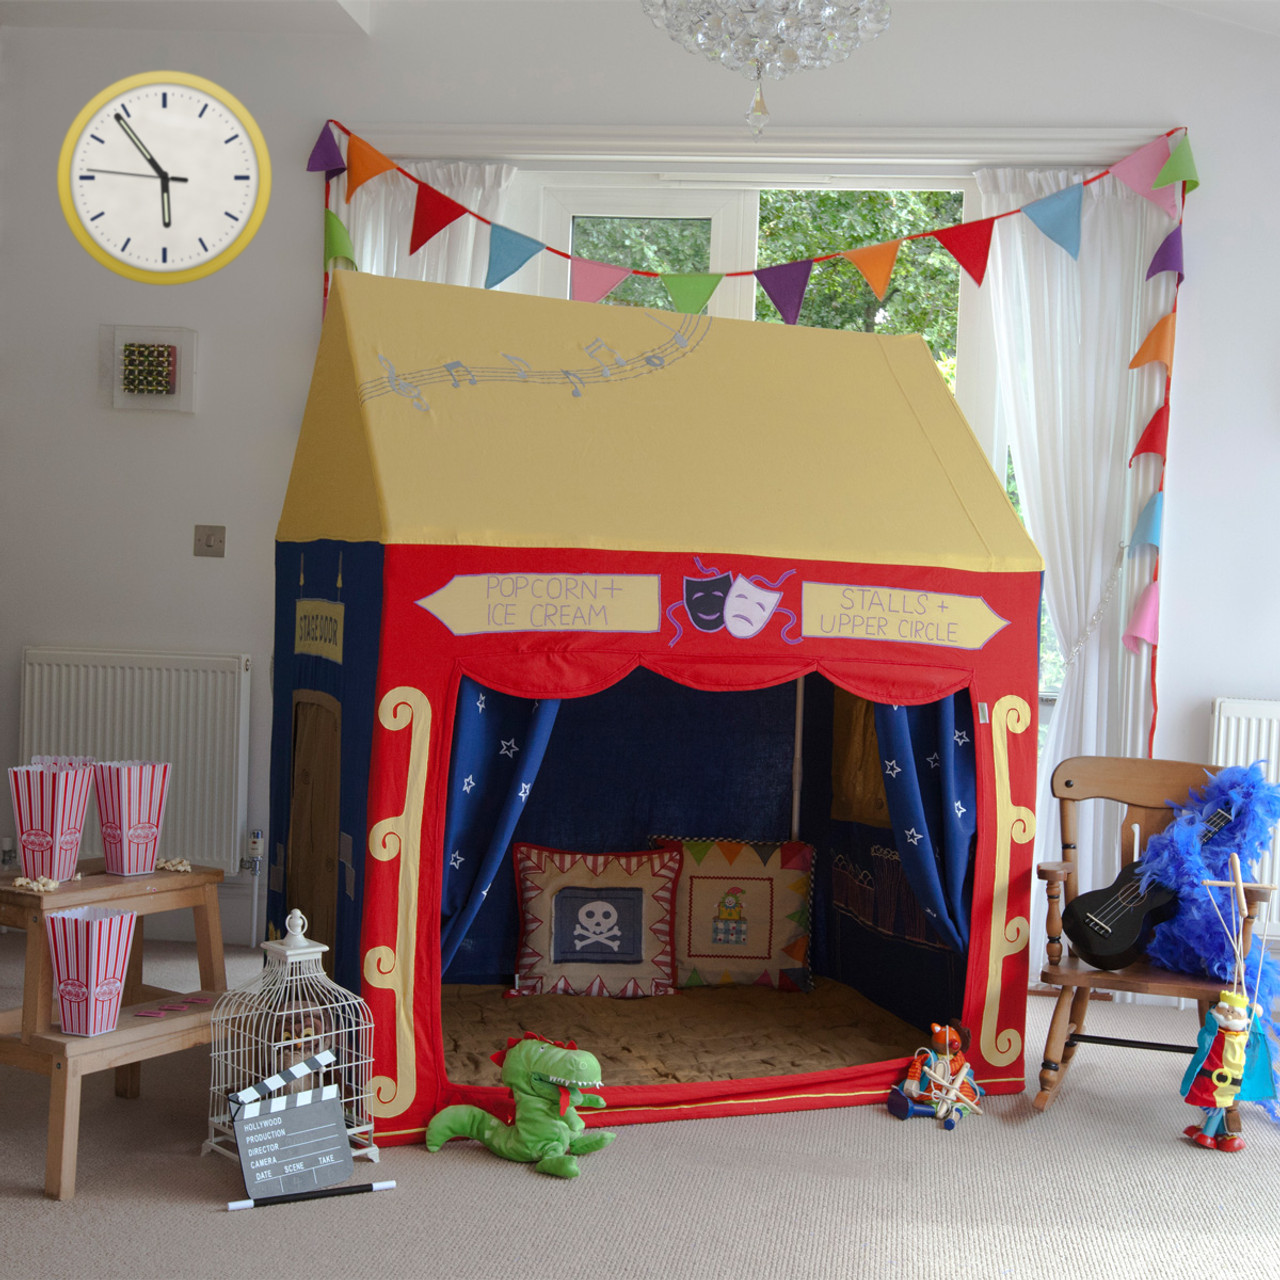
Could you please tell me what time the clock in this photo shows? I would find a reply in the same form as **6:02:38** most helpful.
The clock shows **5:53:46**
